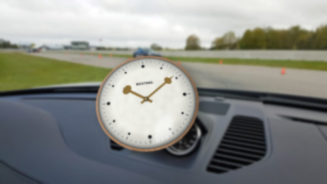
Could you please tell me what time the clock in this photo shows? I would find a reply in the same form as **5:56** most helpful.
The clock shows **10:09**
